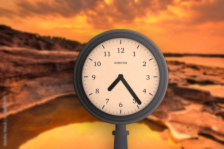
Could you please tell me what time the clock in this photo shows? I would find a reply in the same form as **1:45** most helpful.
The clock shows **7:24**
